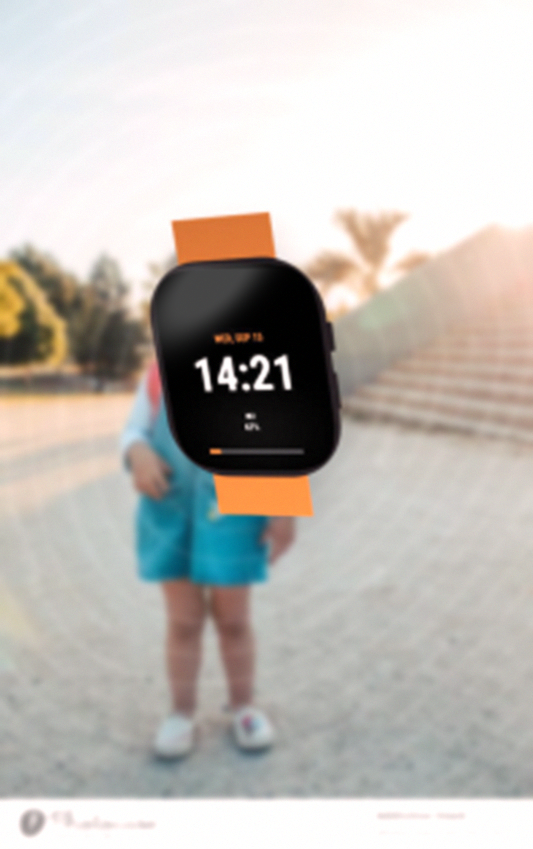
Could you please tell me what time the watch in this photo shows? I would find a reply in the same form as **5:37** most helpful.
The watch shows **14:21**
